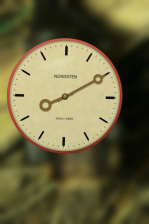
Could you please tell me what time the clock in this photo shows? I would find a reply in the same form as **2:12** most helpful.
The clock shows **8:10**
